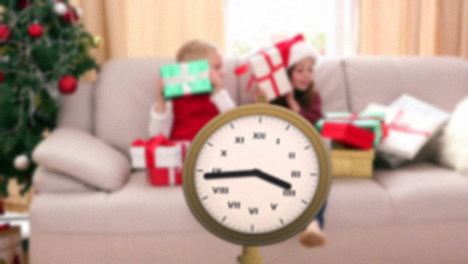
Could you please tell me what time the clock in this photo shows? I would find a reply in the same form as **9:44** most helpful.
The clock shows **3:44**
